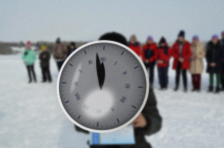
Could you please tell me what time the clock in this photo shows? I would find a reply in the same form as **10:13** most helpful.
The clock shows **11:58**
